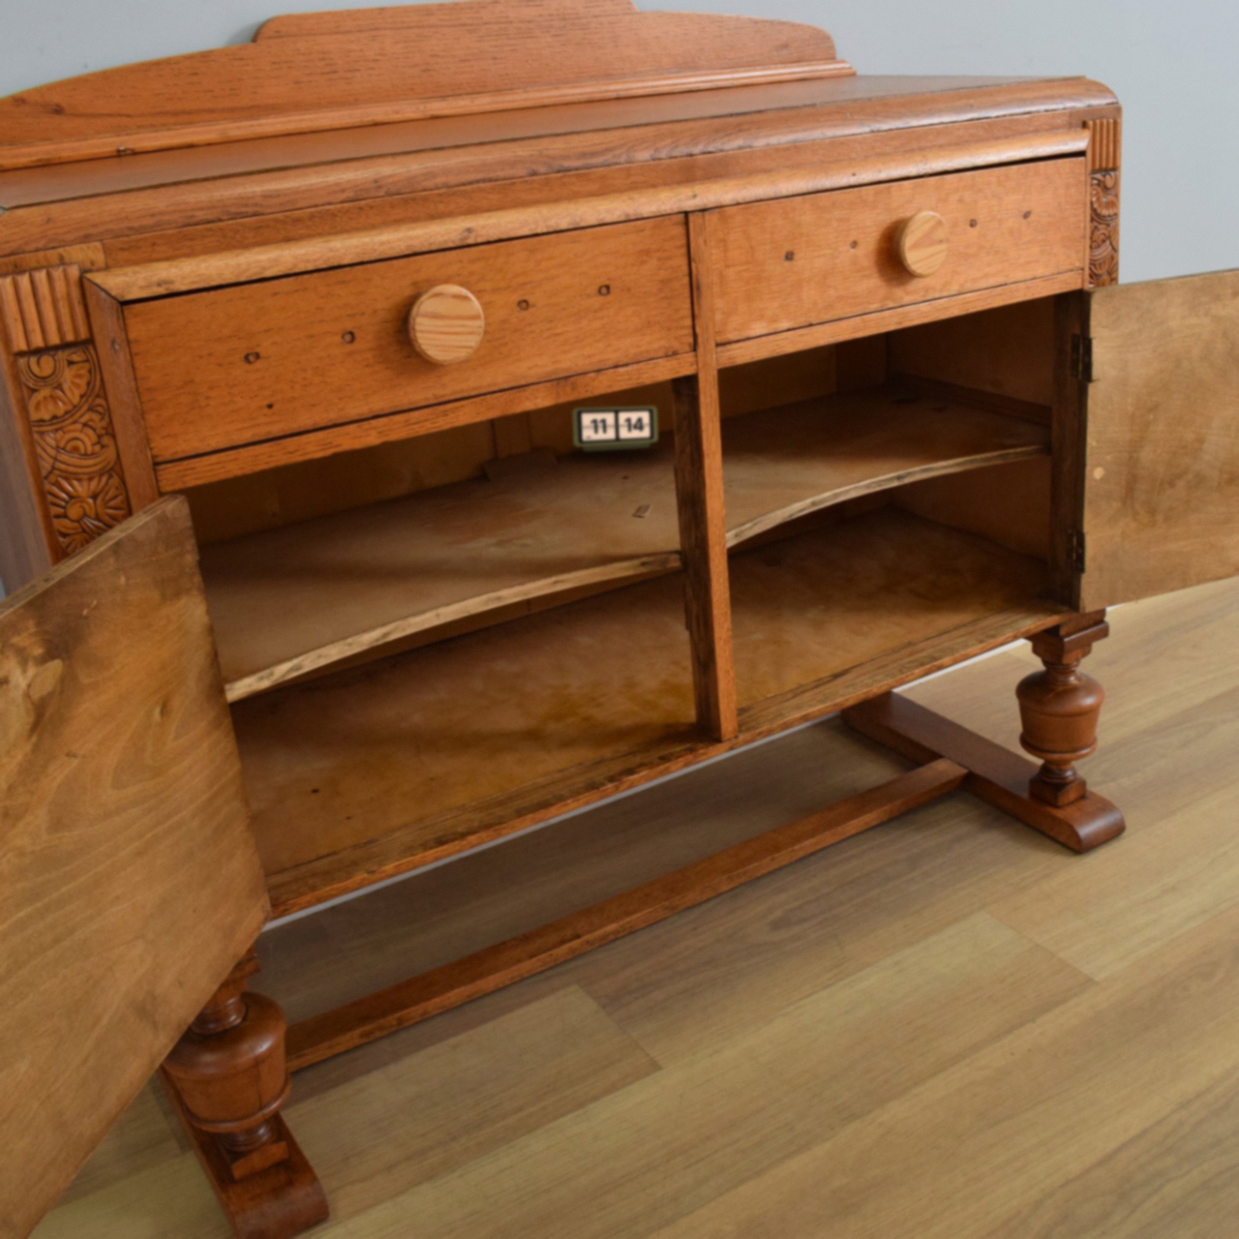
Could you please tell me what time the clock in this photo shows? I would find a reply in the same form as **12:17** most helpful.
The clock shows **11:14**
